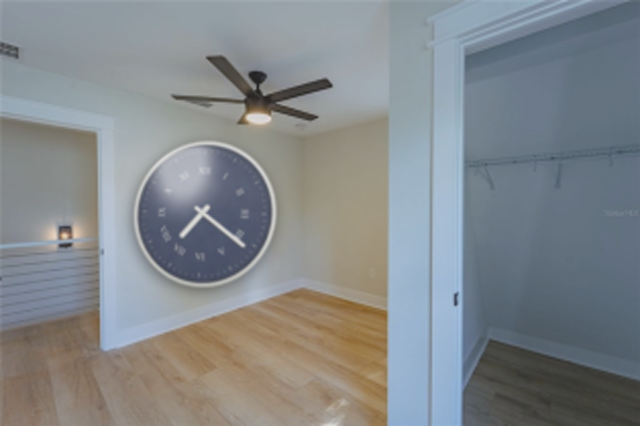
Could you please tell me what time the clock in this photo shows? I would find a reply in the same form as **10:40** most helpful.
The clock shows **7:21**
